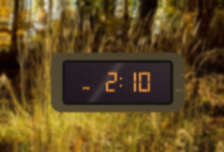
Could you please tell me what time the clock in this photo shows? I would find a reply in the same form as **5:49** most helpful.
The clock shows **2:10**
